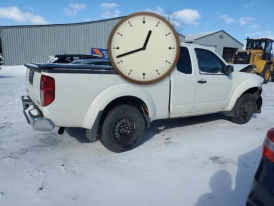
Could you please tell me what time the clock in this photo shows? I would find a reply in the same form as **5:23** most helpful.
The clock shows **12:42**
